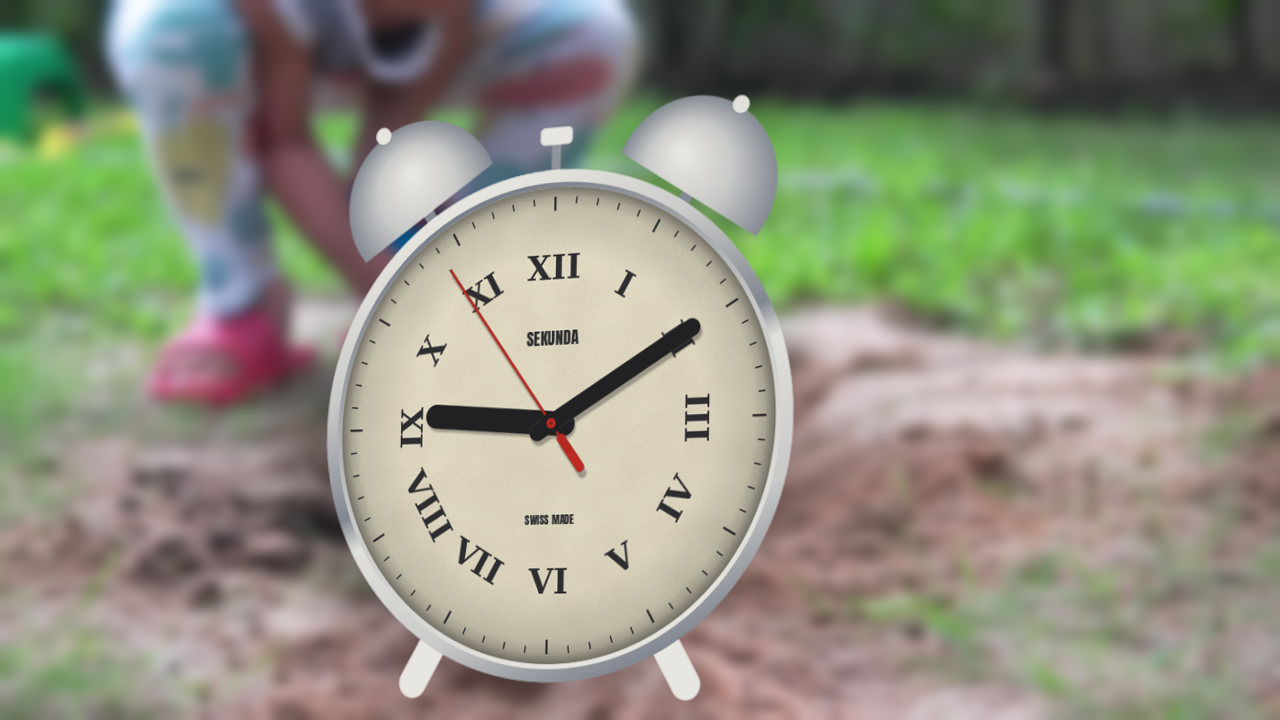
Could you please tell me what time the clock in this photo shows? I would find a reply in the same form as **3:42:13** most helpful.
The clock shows **9:09:54**
